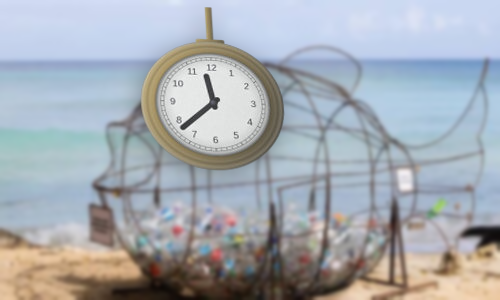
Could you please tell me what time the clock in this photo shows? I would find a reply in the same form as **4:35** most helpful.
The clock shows **11:38**
